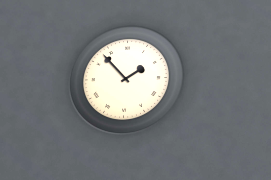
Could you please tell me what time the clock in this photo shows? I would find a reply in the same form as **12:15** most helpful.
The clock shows **1:53**
